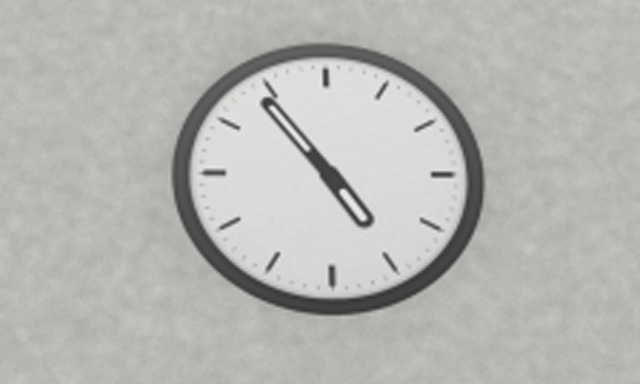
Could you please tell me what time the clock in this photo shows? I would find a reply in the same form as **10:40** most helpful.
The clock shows **4:54**
